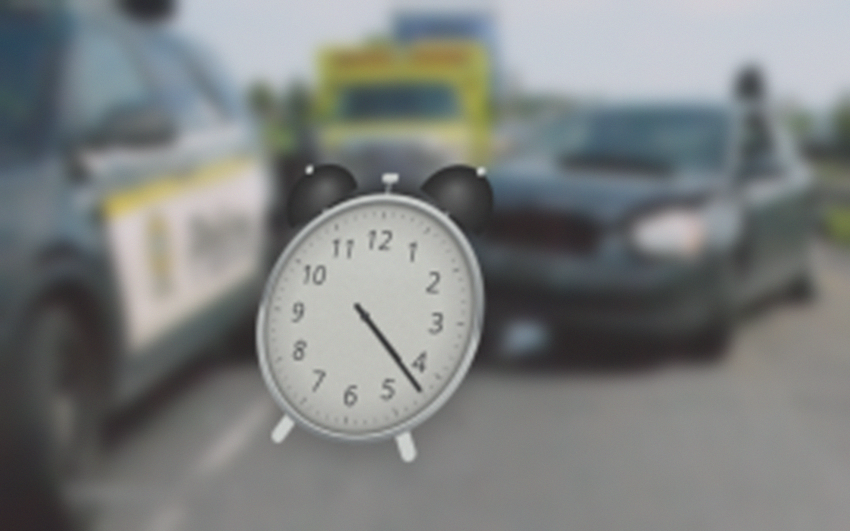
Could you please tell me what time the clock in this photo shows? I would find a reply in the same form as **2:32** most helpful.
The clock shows **4:22**
